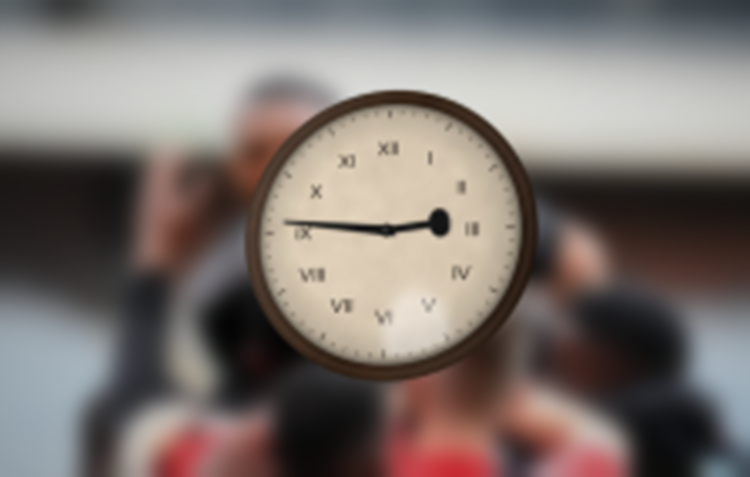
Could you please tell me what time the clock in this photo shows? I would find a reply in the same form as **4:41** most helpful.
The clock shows **2:46**
